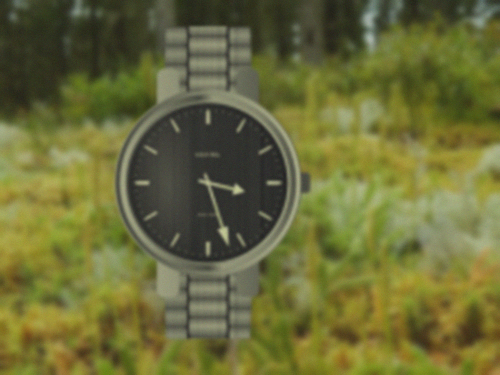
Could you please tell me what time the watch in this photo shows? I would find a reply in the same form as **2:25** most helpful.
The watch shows **3:27**
